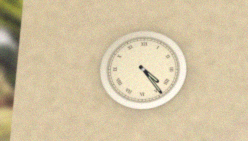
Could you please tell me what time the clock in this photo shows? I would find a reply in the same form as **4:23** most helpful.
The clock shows **4:24**
